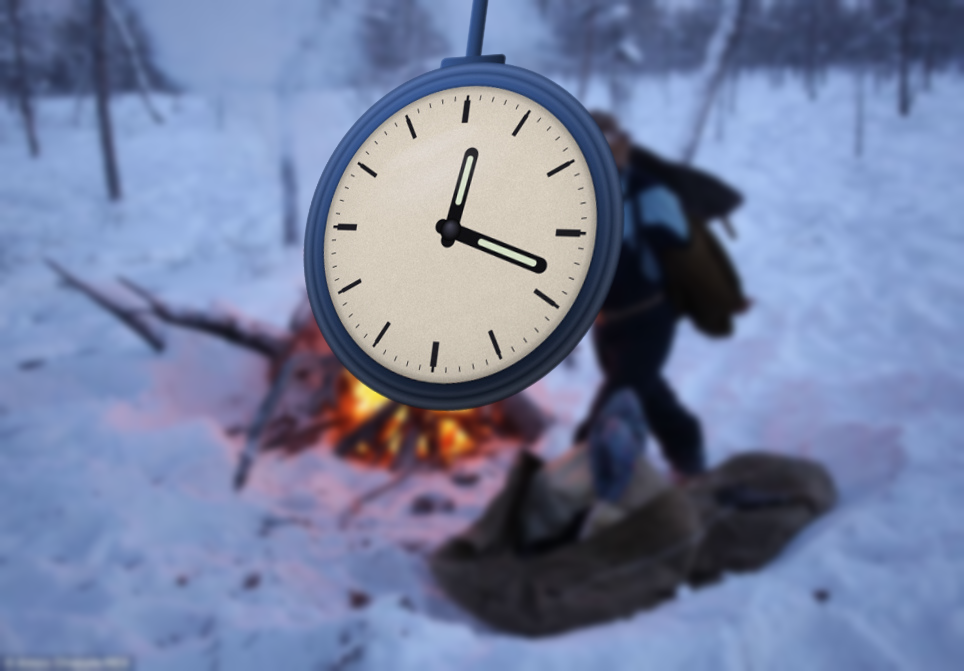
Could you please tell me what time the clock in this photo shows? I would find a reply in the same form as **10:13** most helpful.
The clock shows **12:18**
